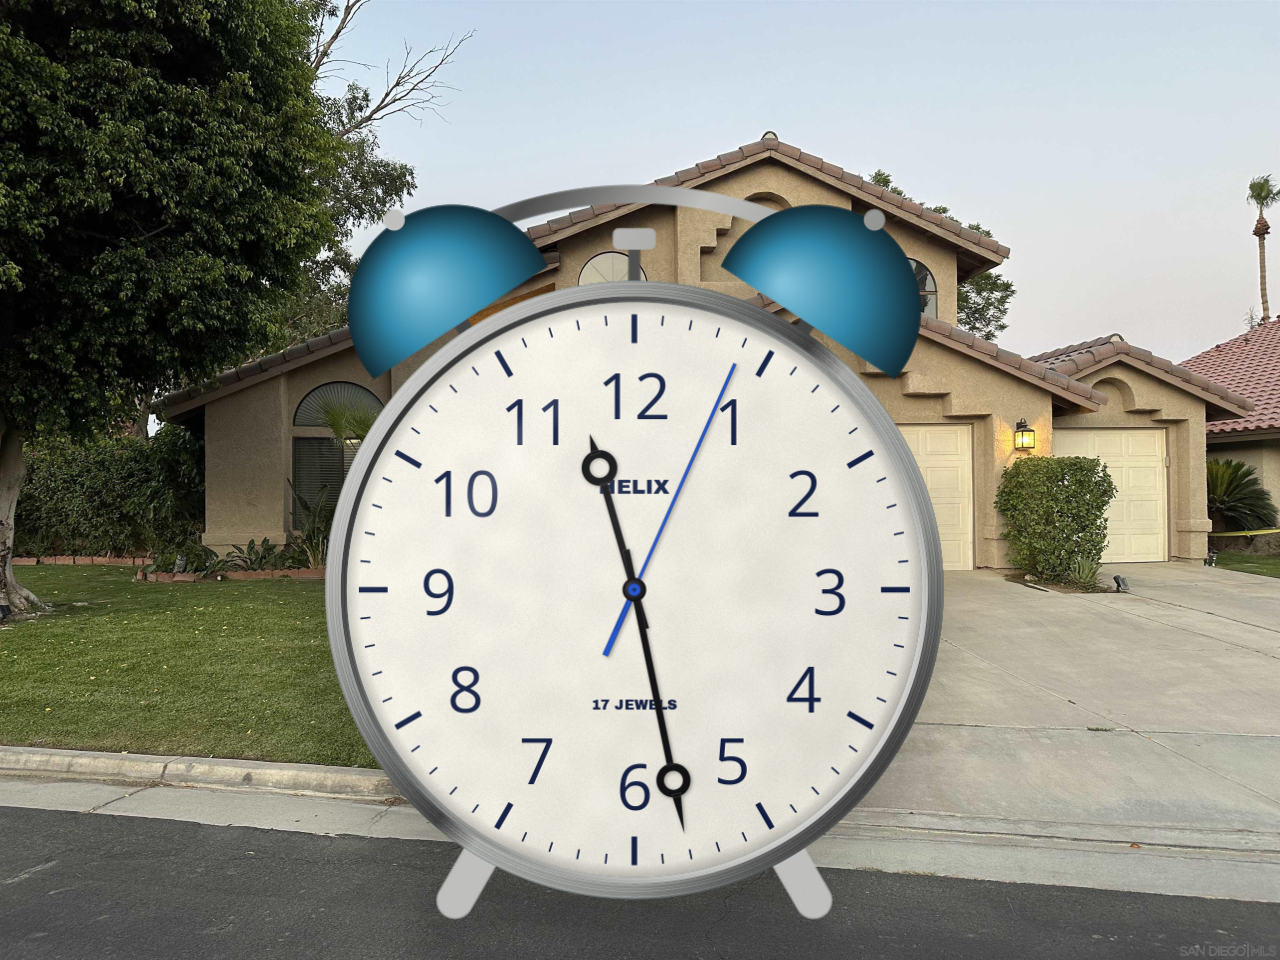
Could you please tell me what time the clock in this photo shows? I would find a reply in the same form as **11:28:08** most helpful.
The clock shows **11:28:04**
